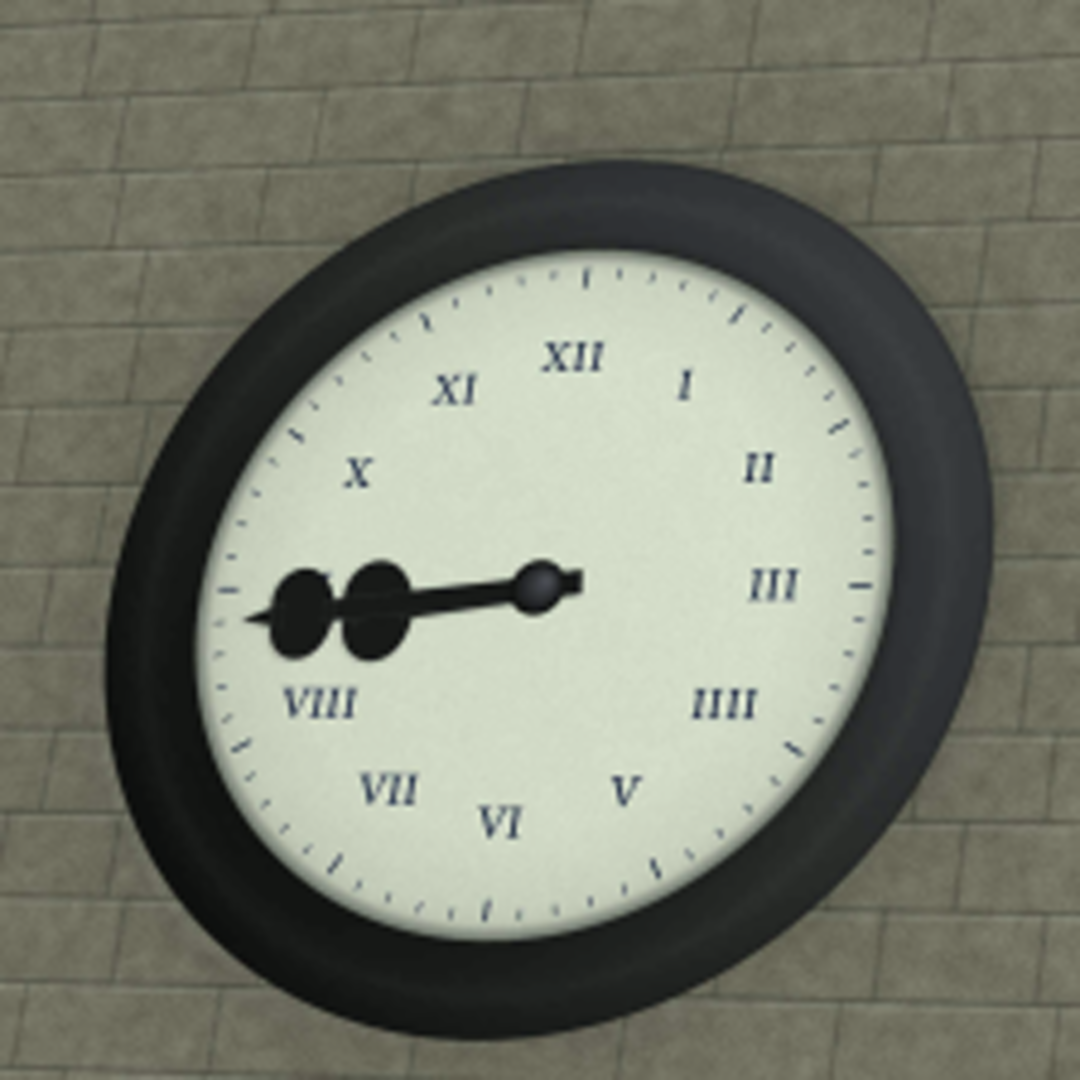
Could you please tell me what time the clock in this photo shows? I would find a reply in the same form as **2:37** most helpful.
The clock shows **8:44**
